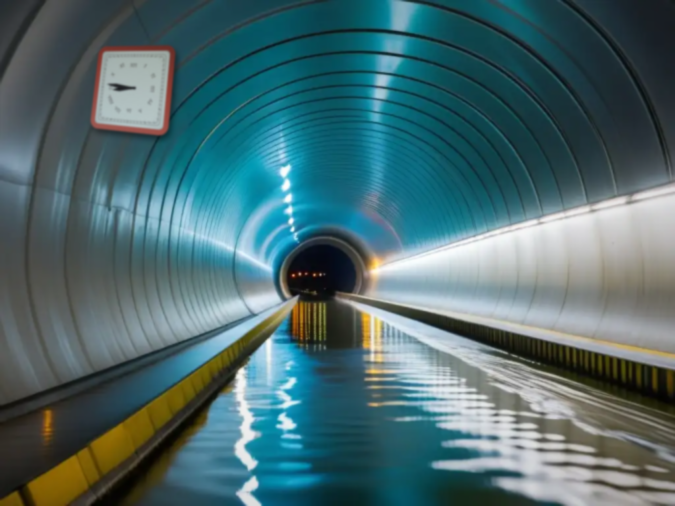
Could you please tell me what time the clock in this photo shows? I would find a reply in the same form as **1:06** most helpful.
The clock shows **8:46**
